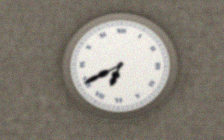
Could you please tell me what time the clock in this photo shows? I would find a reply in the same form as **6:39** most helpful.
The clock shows **6:40**
